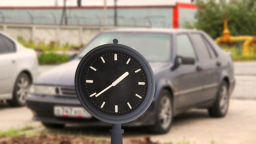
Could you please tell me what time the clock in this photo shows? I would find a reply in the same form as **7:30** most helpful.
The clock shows **1:39**
